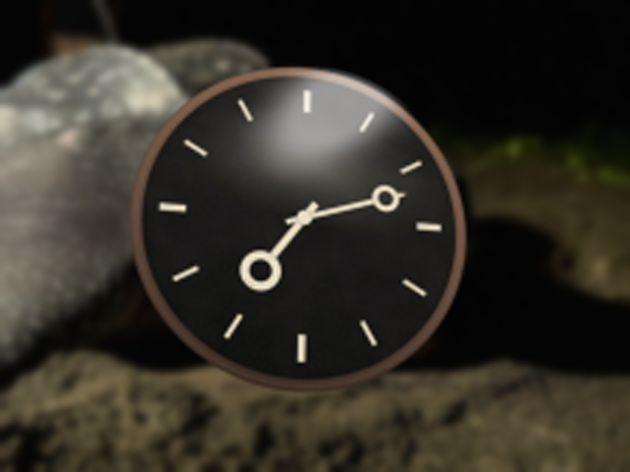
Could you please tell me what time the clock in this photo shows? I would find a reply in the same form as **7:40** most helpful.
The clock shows **7:12**
